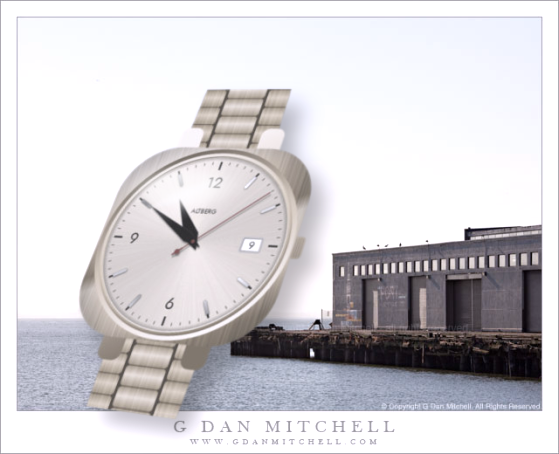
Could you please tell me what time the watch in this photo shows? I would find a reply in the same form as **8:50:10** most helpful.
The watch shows **10:50:08**
